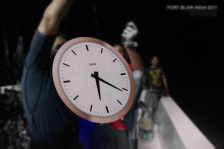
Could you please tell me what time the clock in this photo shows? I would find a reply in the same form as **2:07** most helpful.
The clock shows **6:21**
